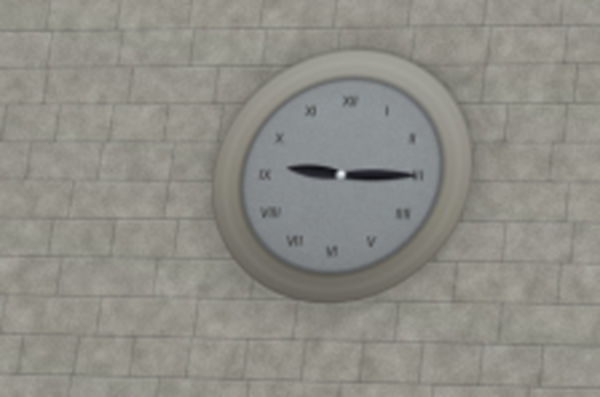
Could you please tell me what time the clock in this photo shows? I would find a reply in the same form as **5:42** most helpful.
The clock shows **9:15**
